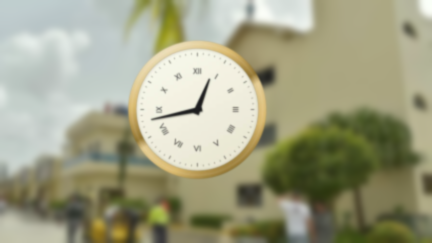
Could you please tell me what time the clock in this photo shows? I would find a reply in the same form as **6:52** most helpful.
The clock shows **12:43**
